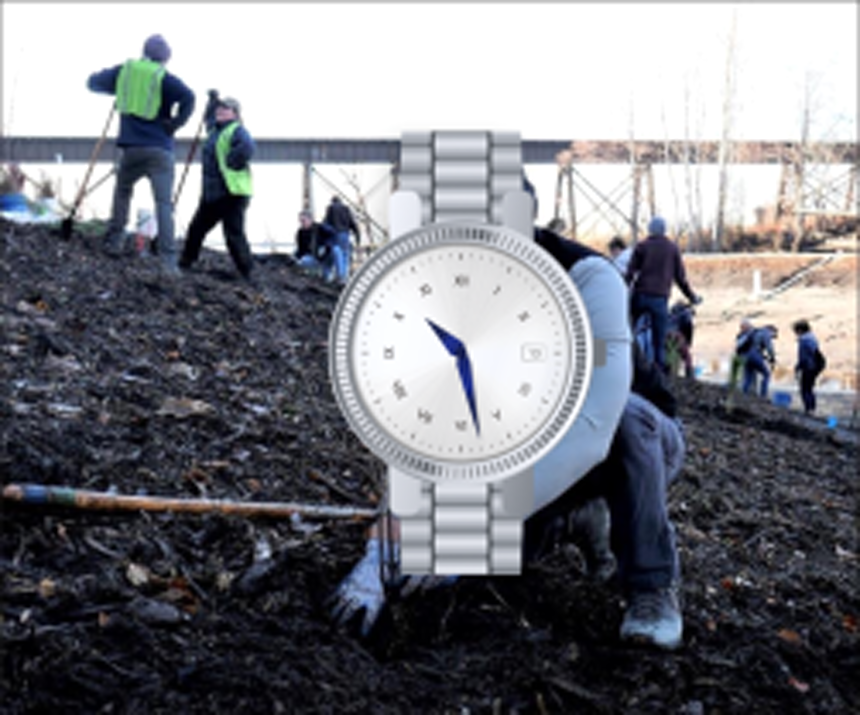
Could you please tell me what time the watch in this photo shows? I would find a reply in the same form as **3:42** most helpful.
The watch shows **10:28**
